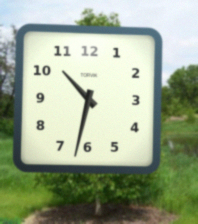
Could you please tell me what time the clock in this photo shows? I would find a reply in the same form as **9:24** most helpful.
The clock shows **10:32**
